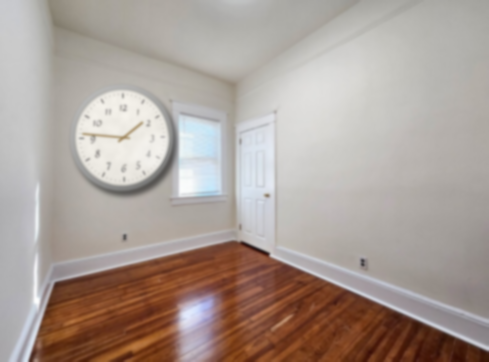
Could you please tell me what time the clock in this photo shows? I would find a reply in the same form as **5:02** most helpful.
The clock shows **1:46**
